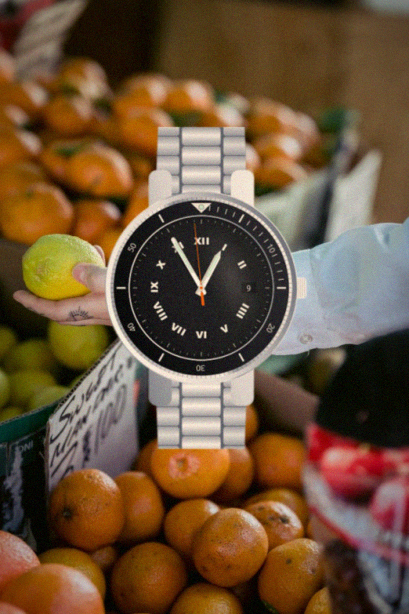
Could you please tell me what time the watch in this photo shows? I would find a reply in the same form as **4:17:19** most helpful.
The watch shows **12:54:59**
